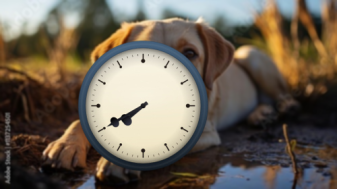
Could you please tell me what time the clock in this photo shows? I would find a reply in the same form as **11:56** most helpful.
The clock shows **7:40**
